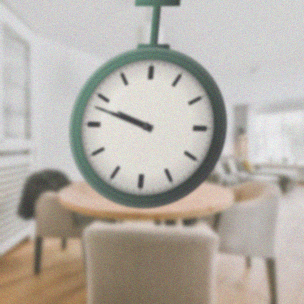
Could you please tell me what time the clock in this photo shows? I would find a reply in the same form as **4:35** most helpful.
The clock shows **9:48**
